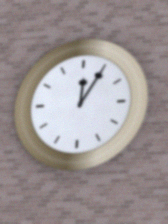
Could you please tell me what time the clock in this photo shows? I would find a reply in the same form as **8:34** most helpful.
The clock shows **12:05**
